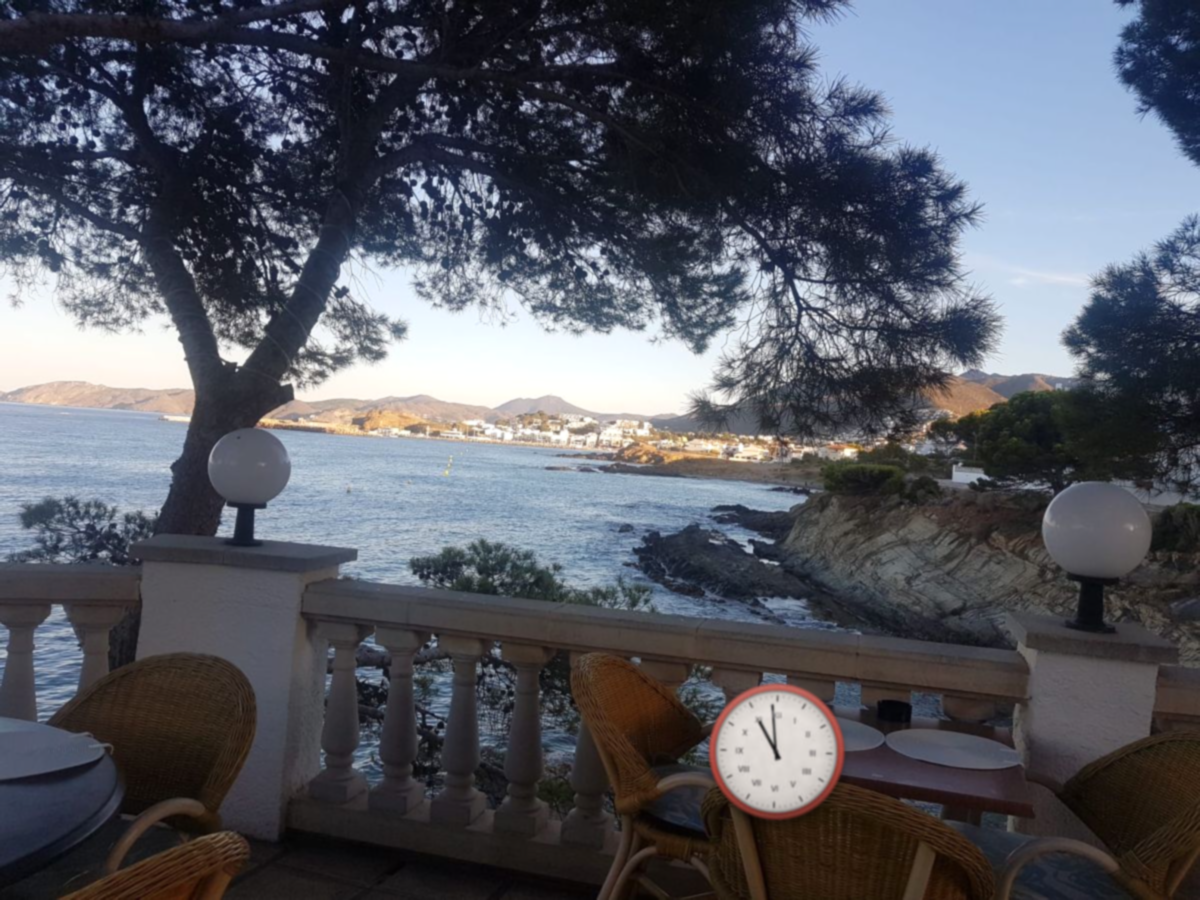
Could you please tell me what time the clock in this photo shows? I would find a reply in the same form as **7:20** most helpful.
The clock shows **10:59**
